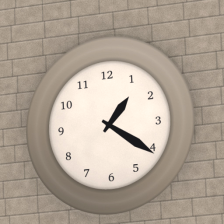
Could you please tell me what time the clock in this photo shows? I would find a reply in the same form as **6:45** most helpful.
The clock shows **1:21**
